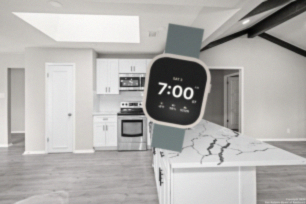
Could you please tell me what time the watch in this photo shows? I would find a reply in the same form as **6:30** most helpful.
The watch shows **7:00**
